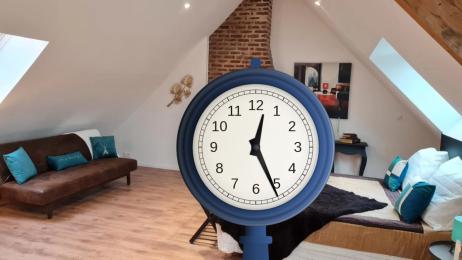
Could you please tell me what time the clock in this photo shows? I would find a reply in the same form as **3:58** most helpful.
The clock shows **12:26**
